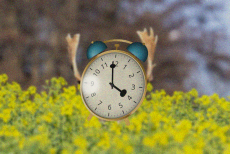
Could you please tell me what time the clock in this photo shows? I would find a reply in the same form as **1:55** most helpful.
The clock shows **3:59**
